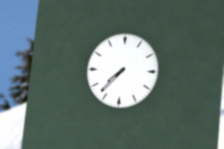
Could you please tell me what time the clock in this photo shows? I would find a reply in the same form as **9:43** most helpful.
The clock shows **7:37**
